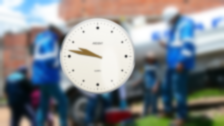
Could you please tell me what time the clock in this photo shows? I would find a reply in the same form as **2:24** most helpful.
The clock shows **9:47**
